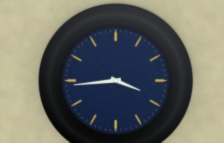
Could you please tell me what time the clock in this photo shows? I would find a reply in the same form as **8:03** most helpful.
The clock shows **3:44**
